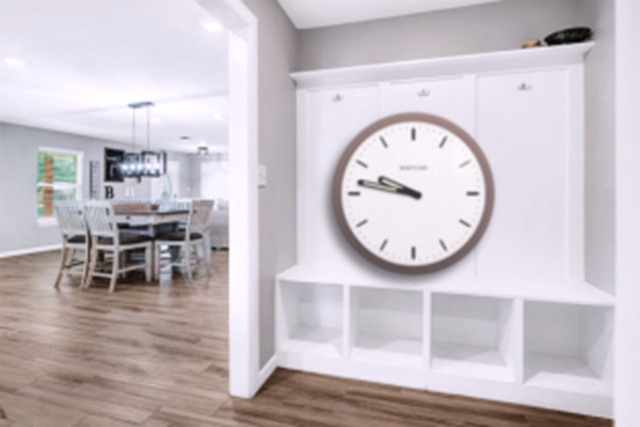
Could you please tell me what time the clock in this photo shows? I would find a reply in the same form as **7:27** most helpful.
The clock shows **9:47**
